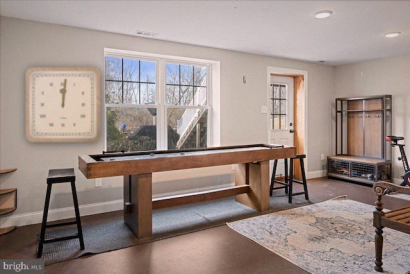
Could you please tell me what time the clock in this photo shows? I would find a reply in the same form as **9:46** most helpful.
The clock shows **12:01**
